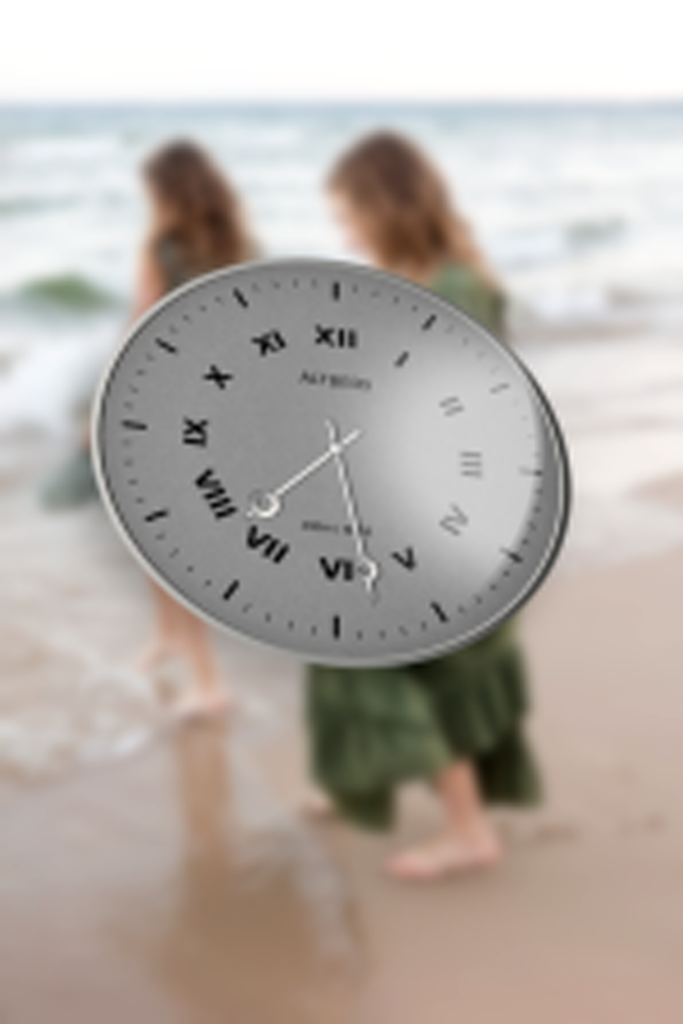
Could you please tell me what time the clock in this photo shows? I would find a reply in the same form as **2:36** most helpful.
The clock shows **7:28**
